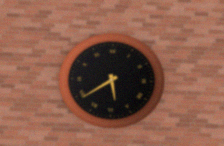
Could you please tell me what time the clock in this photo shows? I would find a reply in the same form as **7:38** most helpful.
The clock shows **5:39**
